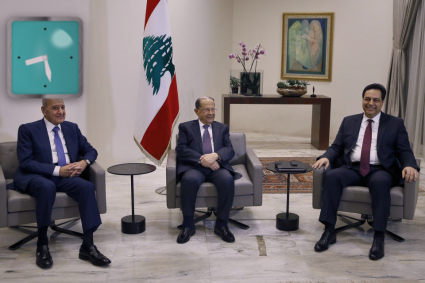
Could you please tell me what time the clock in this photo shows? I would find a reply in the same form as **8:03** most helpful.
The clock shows **8:28**
